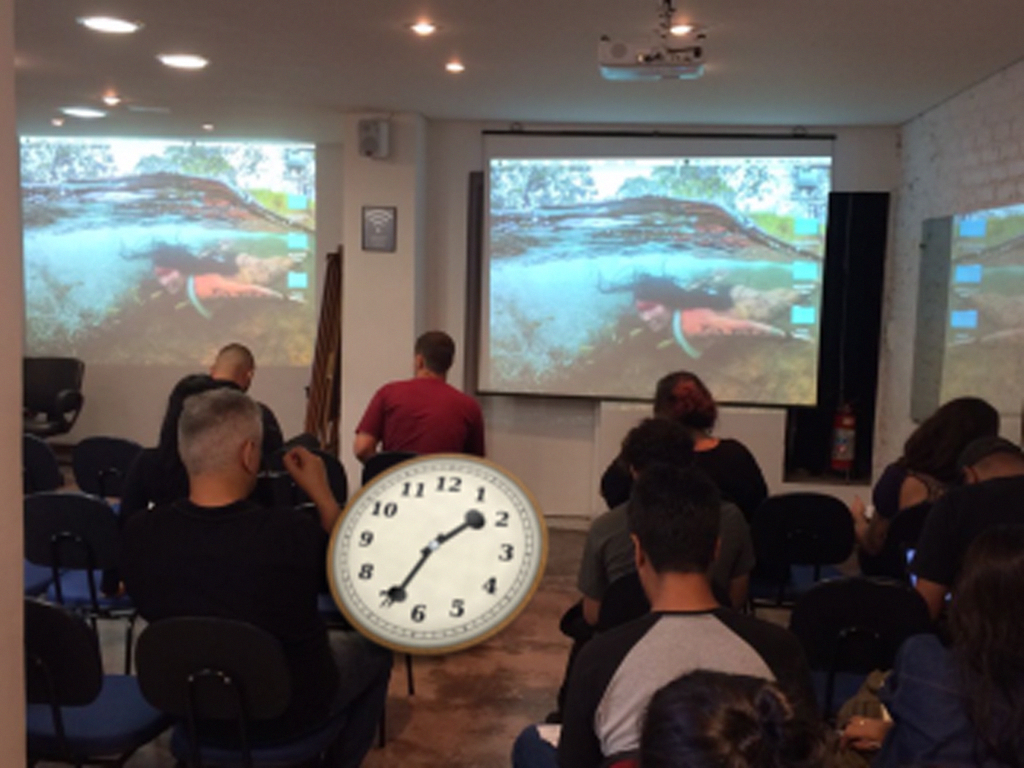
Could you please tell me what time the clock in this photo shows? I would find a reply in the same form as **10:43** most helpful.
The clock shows **1:34**
